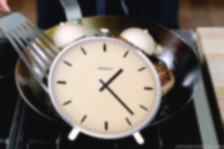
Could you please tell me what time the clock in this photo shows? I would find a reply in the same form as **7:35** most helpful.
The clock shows **1:23**
